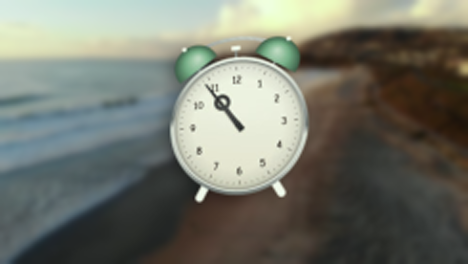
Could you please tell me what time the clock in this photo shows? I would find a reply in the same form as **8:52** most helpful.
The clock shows **10:54**
